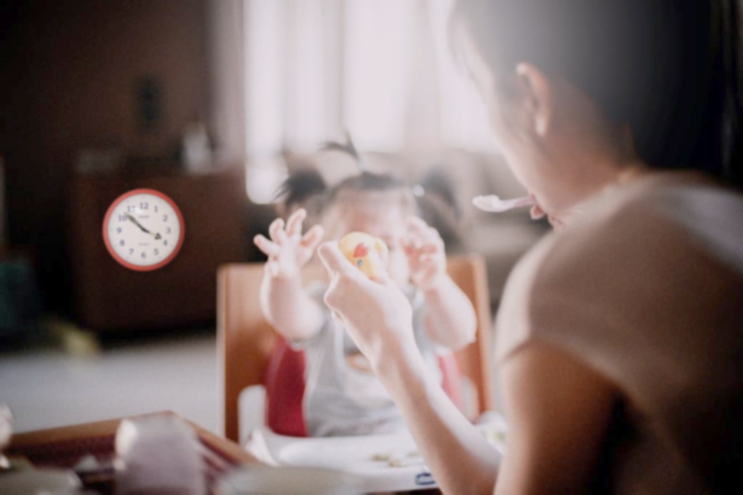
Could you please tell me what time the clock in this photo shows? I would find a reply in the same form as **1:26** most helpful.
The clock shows **3:52**
